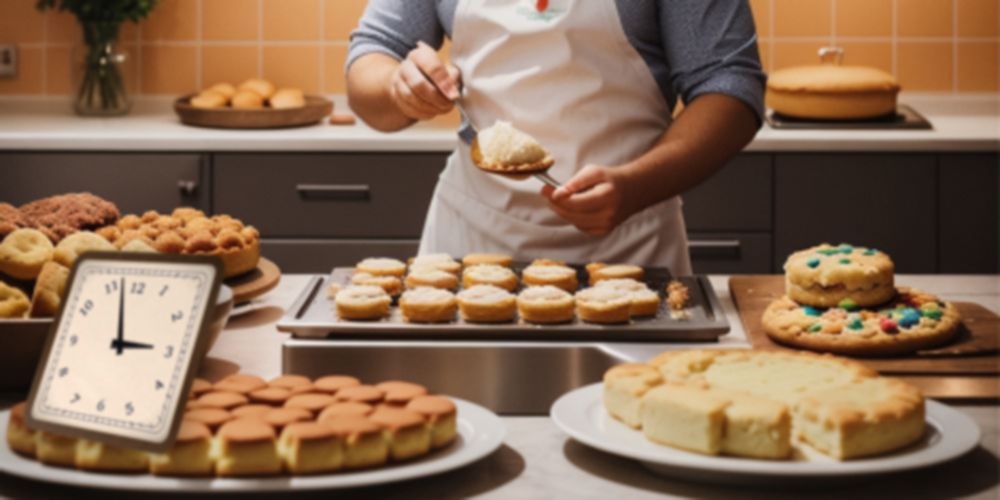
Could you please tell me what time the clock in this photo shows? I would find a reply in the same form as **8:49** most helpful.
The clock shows **2:57**
